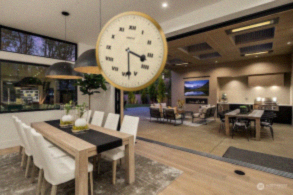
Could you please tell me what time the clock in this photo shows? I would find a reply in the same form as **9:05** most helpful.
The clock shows **3:28**
